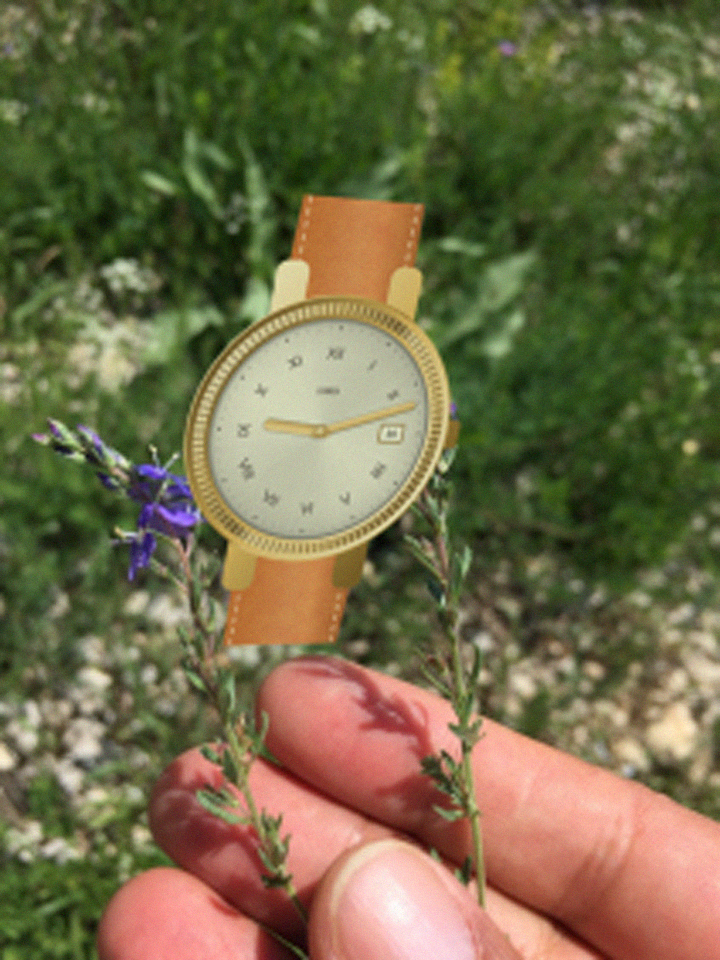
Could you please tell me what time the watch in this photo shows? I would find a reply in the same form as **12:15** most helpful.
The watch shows **9:12**
